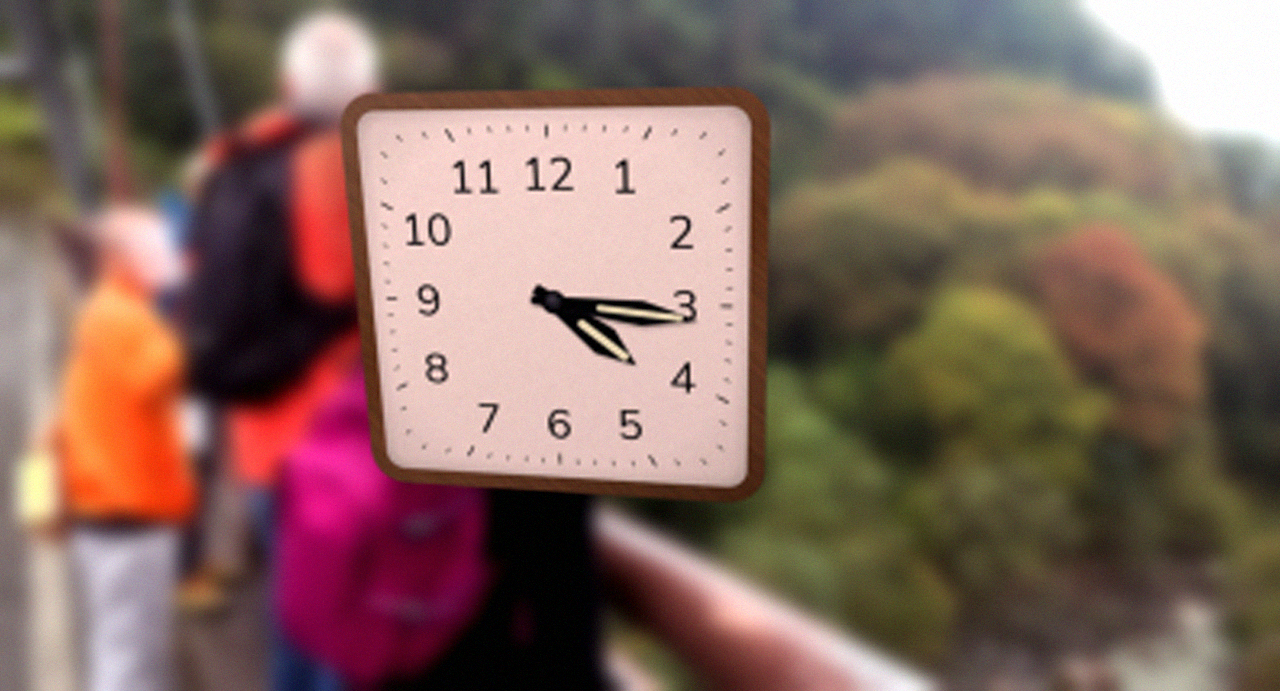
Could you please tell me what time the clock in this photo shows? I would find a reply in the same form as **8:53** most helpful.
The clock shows **4:16**
